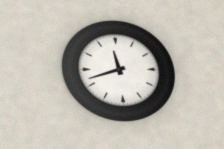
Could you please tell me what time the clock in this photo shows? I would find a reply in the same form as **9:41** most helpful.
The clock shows **11:42**
